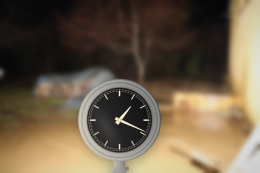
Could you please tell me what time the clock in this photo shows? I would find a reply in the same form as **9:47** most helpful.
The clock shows **1:19**
